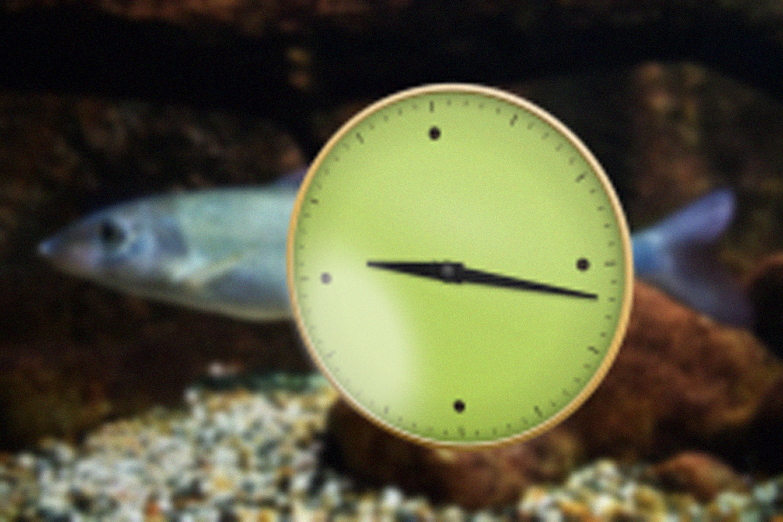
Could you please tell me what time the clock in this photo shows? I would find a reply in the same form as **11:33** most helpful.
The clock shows **9:17**
